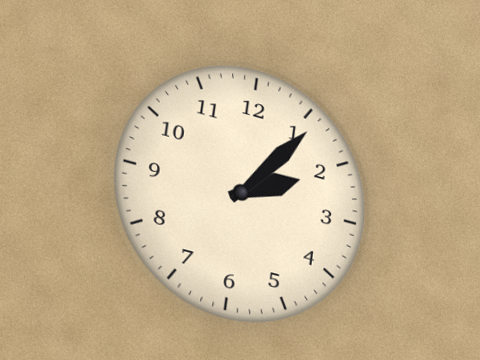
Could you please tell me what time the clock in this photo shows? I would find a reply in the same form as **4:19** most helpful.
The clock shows **2:06**
